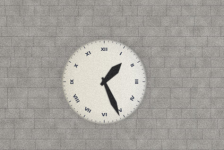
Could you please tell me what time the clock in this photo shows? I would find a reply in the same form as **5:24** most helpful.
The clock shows **1:26**
